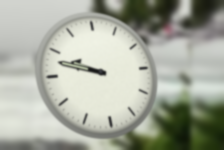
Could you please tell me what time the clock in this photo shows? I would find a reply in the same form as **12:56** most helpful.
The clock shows **9:48**
